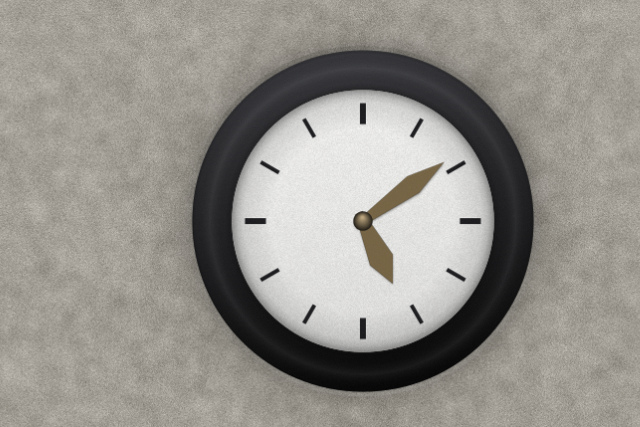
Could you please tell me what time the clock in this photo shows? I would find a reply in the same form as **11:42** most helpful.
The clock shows **5:09**
